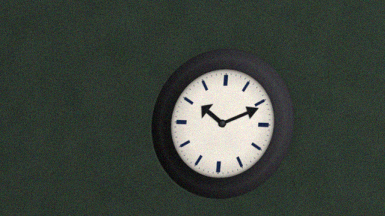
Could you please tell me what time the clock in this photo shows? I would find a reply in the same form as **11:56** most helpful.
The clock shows **10:11**
